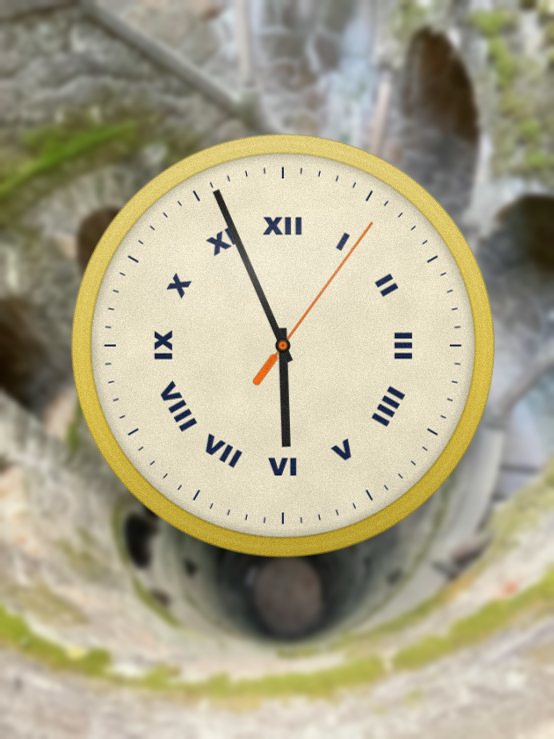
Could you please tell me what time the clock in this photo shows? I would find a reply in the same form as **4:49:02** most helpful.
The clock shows **5:56:06**
